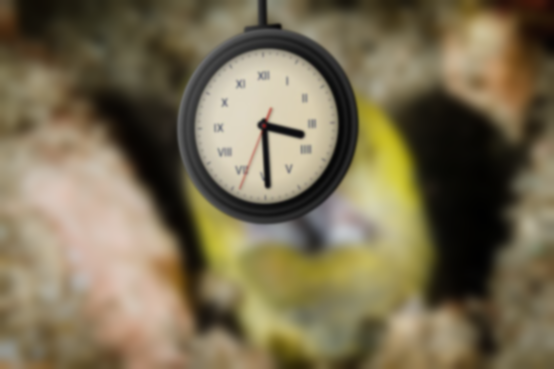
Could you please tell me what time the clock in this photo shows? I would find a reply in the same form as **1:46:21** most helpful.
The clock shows **3:29:34**
